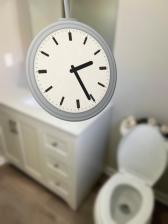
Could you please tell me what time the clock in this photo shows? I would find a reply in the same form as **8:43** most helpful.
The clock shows **2:26**
